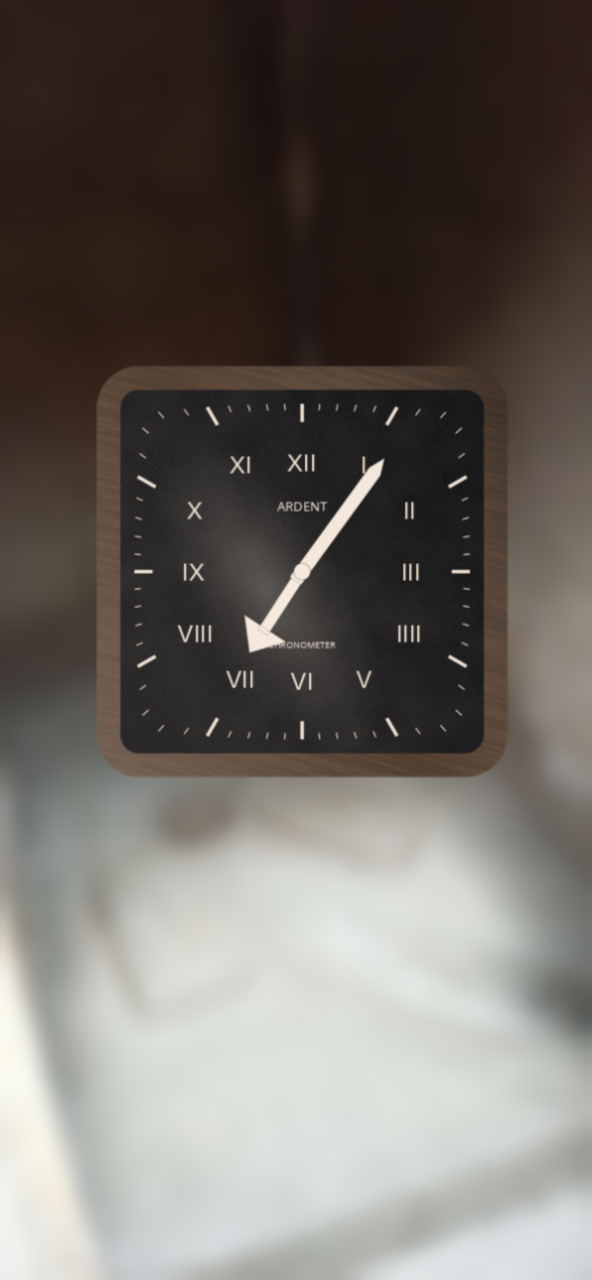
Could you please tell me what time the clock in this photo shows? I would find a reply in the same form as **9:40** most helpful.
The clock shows **7:06**
